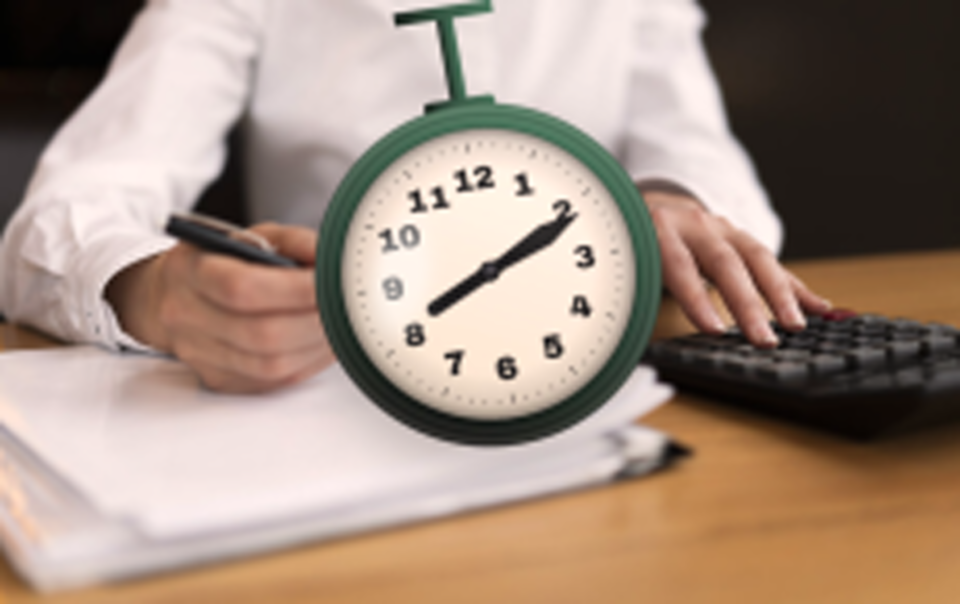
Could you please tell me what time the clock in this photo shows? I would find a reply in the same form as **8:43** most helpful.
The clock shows **8:11**
